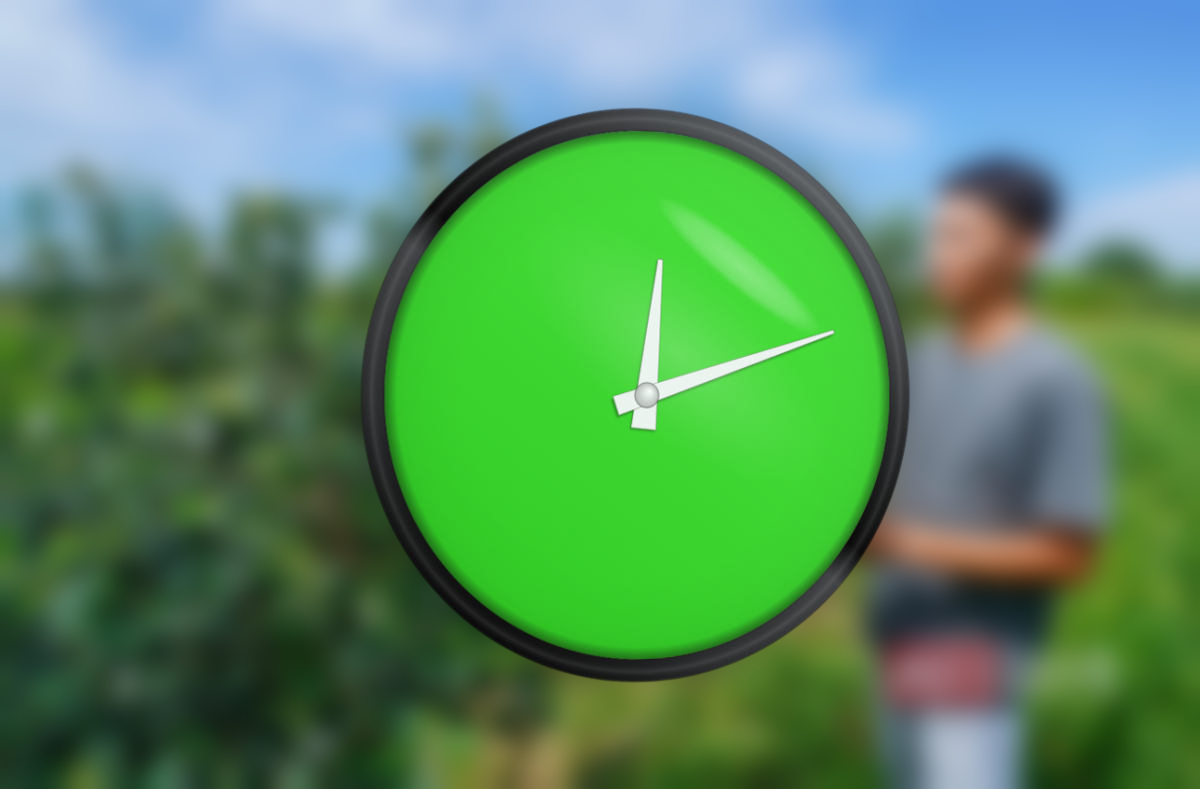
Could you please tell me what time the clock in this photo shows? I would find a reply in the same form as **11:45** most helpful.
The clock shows **12:12**
